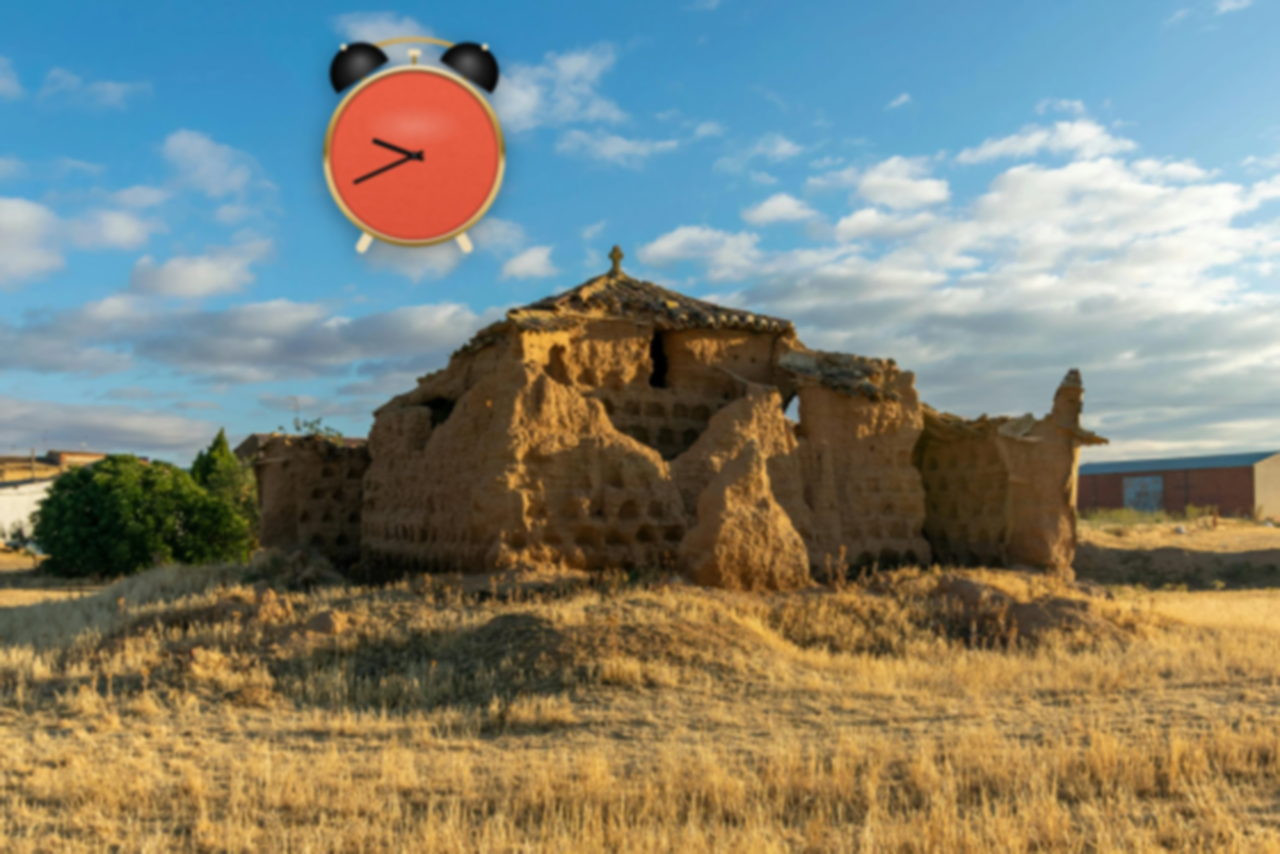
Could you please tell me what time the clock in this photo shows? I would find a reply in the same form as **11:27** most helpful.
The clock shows **9:41**
